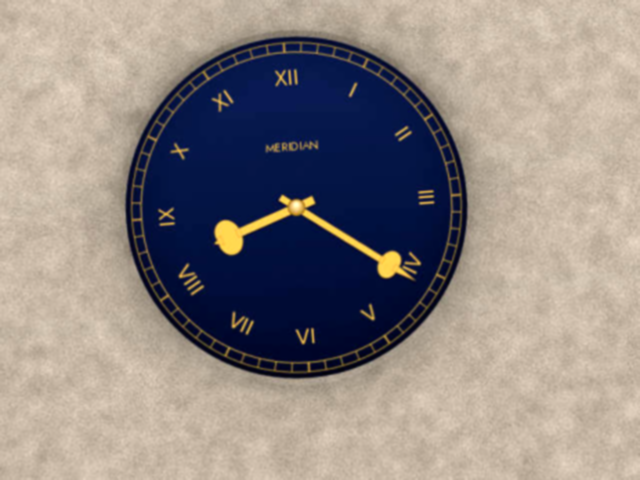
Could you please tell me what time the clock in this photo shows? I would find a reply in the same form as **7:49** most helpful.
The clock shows **8:21**
